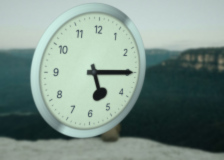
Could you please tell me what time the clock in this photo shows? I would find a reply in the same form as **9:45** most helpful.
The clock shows **5:15**
